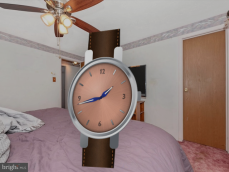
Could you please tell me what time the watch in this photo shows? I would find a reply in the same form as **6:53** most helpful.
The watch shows **1:43**
